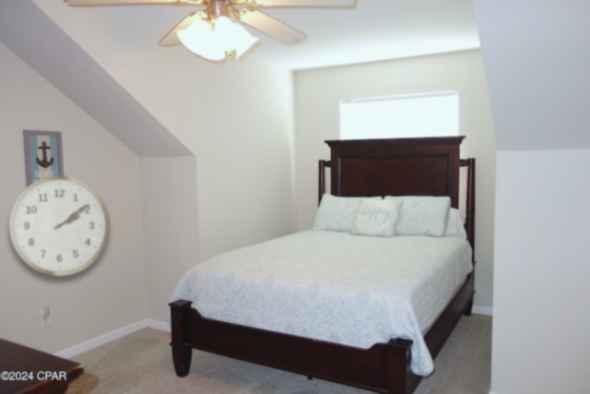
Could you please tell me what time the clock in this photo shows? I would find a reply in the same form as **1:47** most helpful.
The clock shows **2:09**
